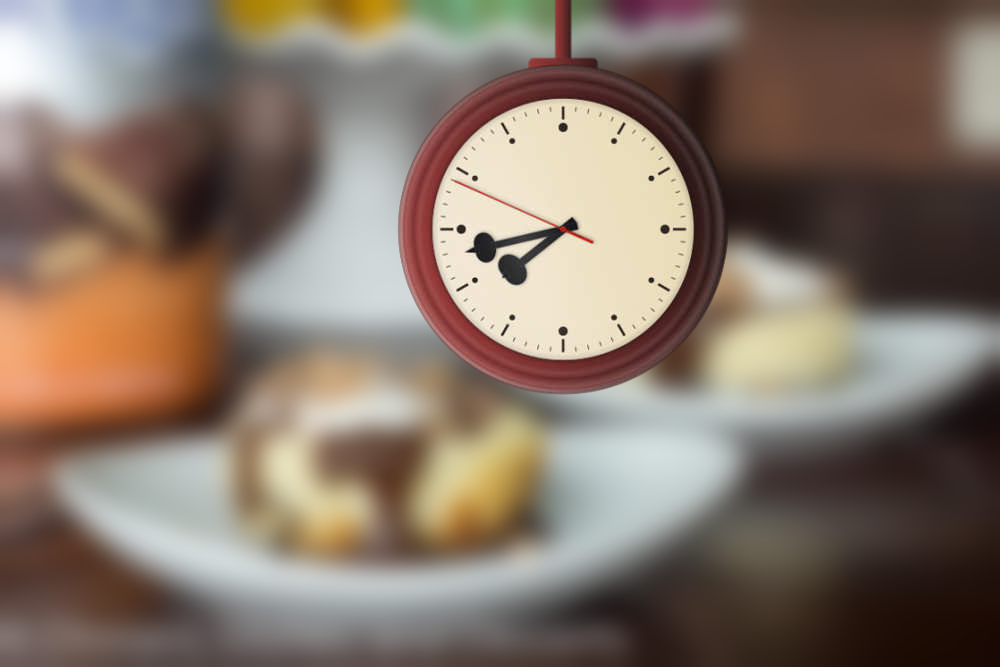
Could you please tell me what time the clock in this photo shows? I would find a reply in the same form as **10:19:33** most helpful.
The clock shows **7:42:49**
